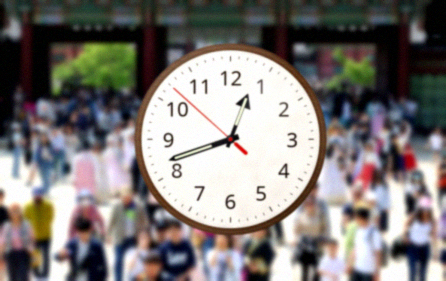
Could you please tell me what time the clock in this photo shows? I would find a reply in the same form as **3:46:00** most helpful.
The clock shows **12:41:52**
